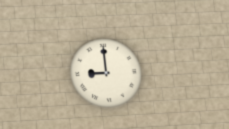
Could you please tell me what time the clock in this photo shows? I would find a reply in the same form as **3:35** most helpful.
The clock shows **9:00**
